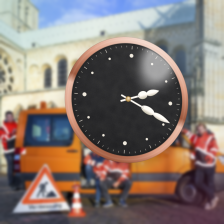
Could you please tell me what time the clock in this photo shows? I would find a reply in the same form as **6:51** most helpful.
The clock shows **2:19**
